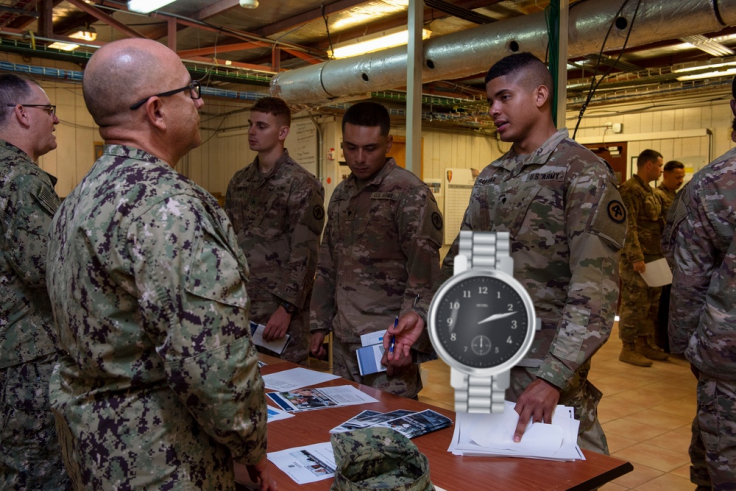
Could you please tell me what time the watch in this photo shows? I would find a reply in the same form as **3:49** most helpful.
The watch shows **2:12**
